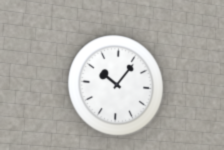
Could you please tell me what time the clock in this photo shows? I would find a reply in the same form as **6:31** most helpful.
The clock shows **10:06**
